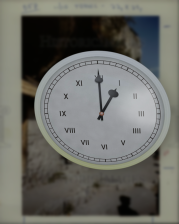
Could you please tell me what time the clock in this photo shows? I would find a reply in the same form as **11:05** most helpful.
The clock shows **1:00**
